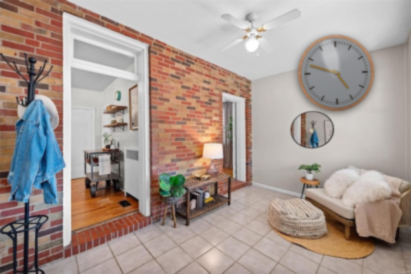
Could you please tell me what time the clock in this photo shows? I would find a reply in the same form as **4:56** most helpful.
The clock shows **4:48**
